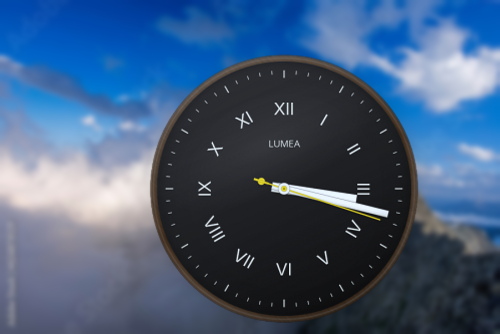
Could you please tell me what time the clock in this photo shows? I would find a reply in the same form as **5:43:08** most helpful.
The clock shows **3:17:18**
